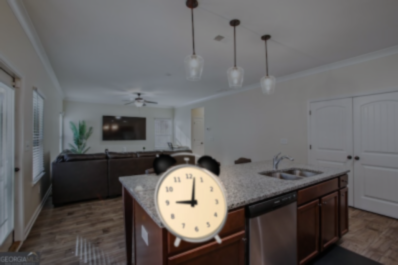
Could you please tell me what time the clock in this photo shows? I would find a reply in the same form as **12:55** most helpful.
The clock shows **9:02**
